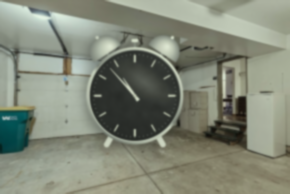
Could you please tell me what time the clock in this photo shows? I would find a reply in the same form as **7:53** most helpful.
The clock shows **10:53**
